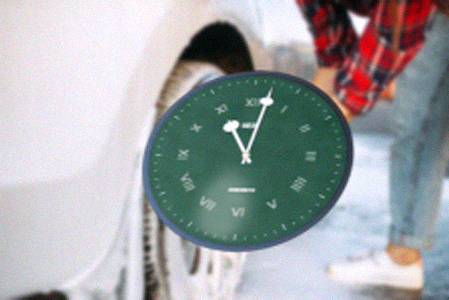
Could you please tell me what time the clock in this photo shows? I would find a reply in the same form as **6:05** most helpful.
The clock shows **11:02**
